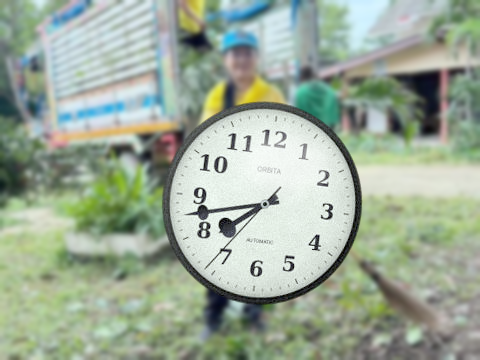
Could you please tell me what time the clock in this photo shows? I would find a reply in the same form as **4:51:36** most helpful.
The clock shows **7:42:36**
